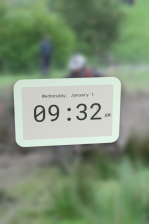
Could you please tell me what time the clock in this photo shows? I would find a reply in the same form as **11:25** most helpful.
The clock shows **9:32**
